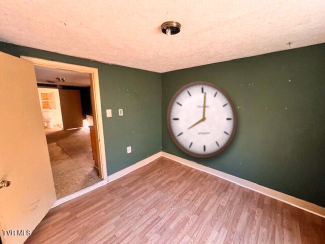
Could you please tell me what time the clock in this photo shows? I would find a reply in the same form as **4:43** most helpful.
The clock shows **8:01**
